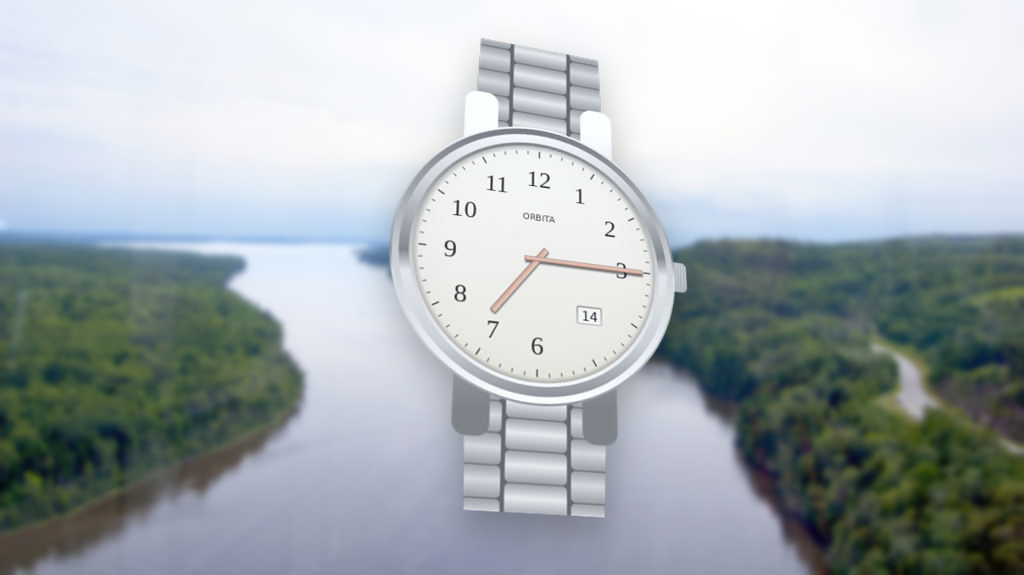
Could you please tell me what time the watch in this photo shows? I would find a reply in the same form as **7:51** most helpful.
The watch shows **7:15**
